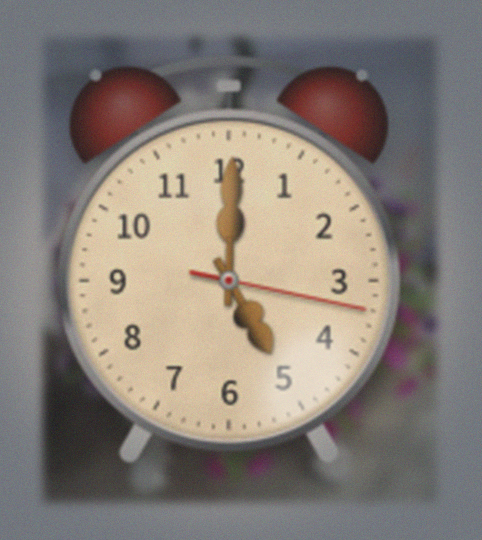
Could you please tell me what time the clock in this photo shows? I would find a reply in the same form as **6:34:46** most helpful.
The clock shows **5:00:17**
